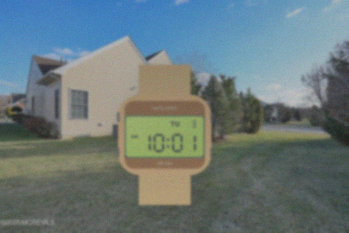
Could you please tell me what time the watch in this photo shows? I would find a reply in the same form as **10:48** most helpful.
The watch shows **10:01**
